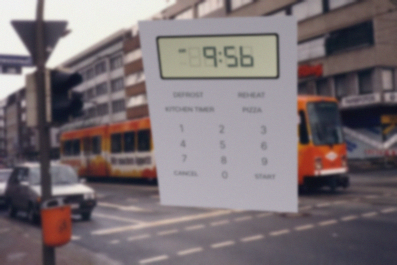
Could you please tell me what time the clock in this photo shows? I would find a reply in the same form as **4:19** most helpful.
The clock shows **9:56**
